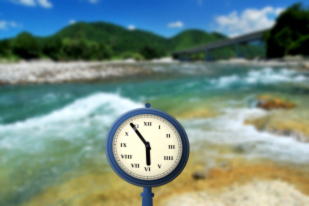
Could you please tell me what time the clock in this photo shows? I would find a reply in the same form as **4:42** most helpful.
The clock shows **5:54**
